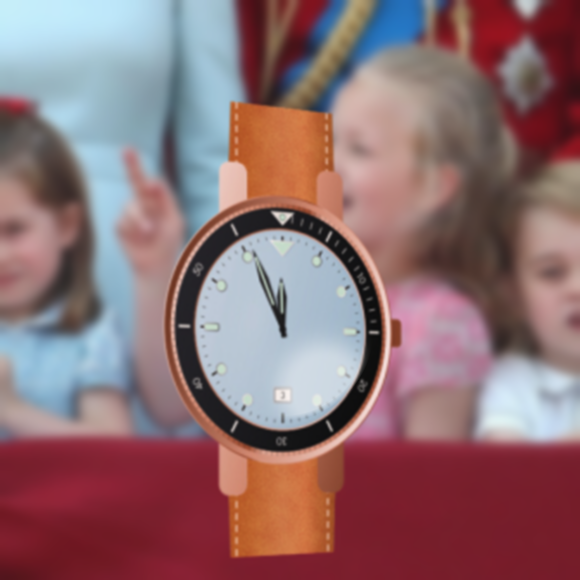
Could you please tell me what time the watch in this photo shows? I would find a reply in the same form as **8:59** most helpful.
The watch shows **11:56**
